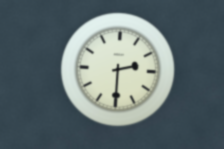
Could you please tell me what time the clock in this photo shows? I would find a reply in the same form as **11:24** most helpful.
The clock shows **2:30**
